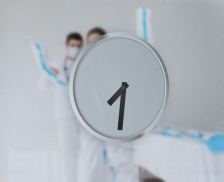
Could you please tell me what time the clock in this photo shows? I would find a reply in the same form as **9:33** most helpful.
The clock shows **7:31**
